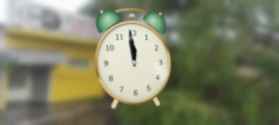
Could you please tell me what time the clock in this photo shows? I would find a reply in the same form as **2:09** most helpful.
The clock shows **11:59**
